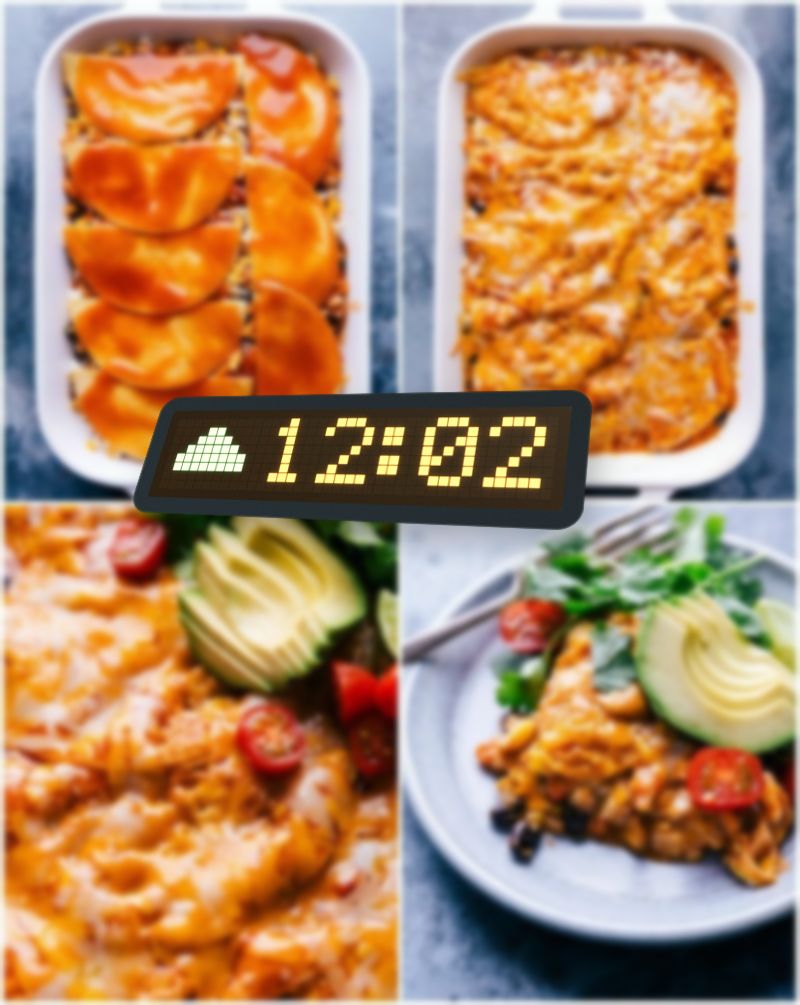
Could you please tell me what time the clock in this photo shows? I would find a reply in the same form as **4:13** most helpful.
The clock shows **12:02**
